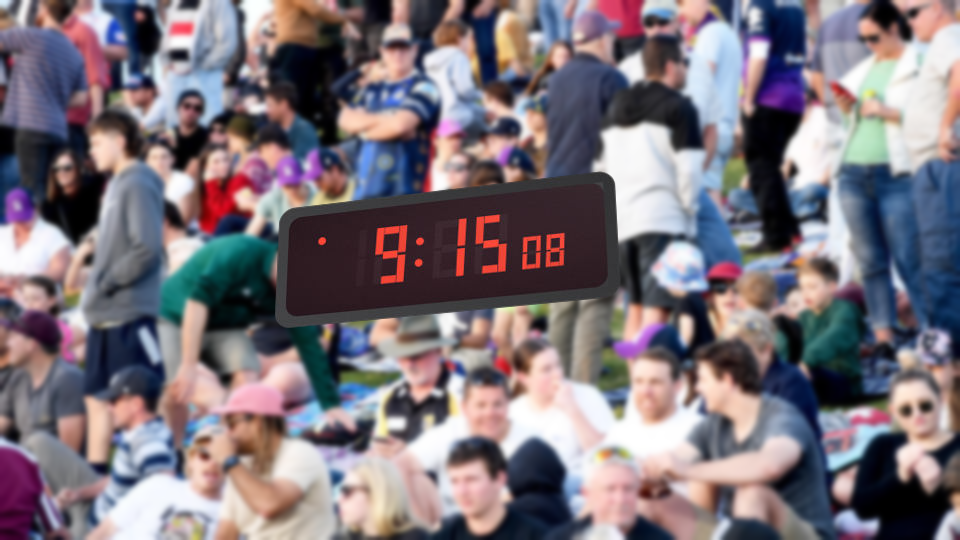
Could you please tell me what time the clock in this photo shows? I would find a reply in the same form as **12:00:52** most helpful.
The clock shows **9:15:08**
